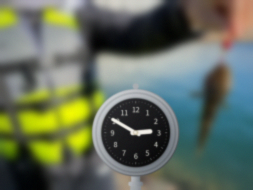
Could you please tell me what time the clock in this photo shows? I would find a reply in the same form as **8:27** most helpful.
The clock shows **2:50**
